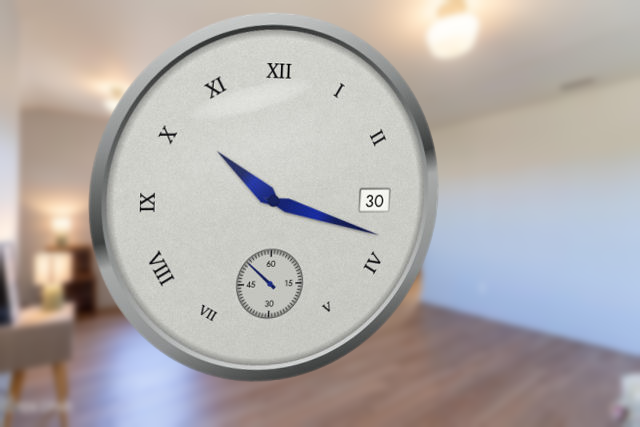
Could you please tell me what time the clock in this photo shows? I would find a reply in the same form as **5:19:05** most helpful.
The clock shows **10:17:52**
